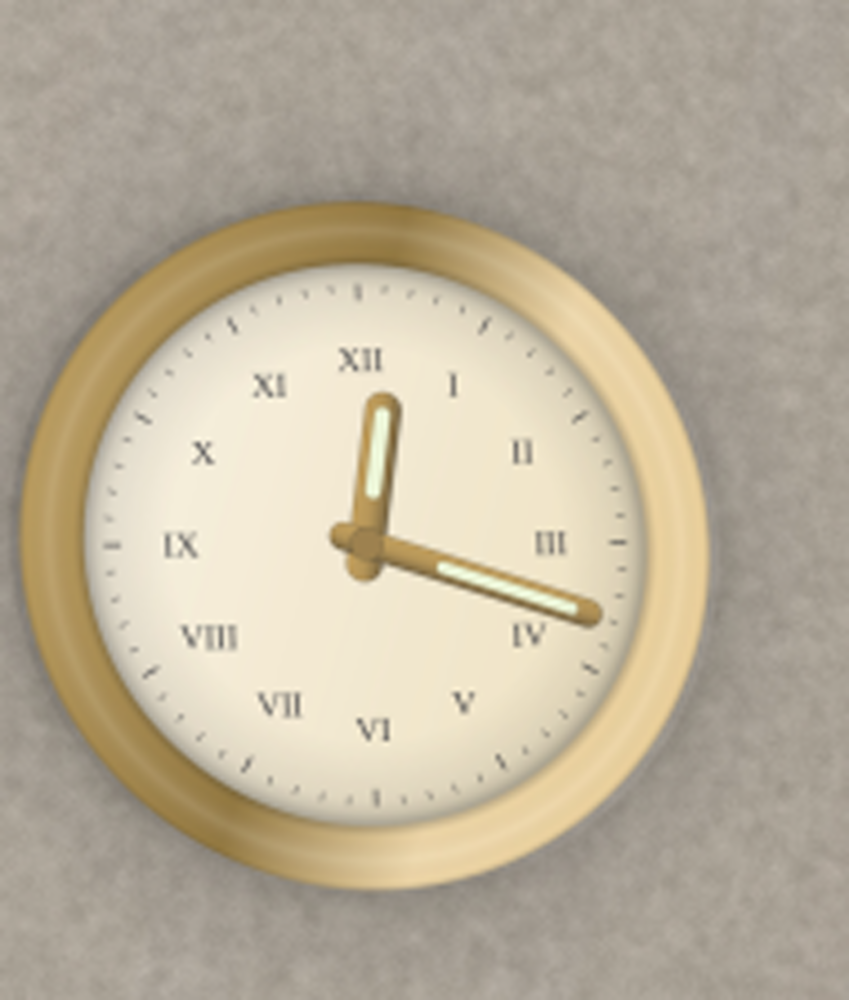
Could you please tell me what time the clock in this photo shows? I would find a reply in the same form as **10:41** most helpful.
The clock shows **12:18**
